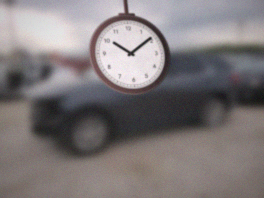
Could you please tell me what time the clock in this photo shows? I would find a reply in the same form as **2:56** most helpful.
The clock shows **10:09**
